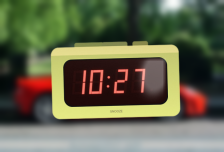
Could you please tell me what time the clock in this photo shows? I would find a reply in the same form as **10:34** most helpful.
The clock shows **10:27**
